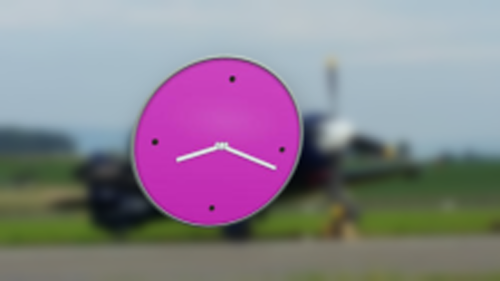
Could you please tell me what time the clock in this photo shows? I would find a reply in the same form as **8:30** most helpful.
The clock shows **8:18**
